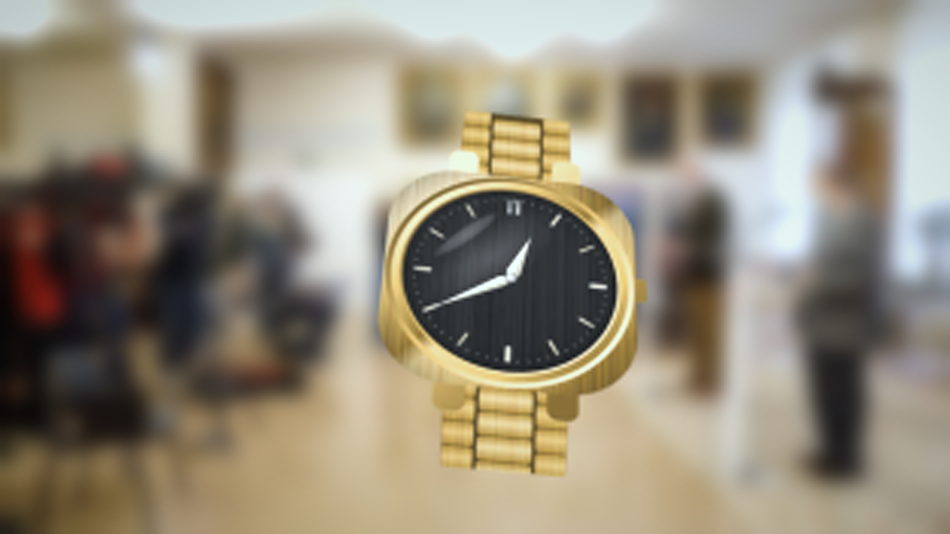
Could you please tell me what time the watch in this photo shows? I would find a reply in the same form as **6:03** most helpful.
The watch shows **12:40**
